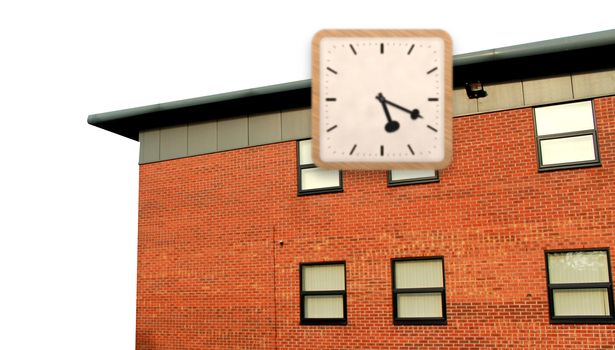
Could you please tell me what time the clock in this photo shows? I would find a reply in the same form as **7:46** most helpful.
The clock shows **5:19**
